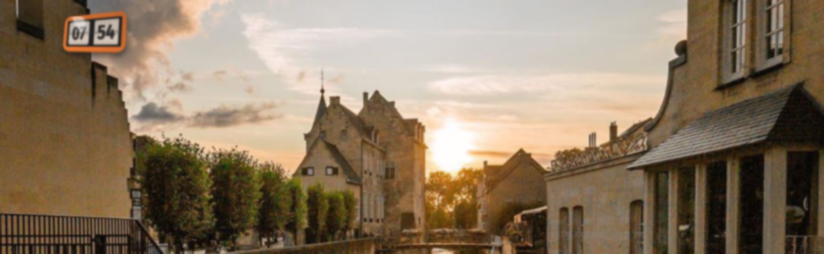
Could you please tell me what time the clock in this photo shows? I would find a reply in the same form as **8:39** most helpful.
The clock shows **7:54**
